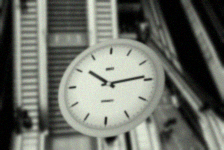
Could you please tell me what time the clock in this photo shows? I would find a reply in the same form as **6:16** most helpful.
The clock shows **10:14**
